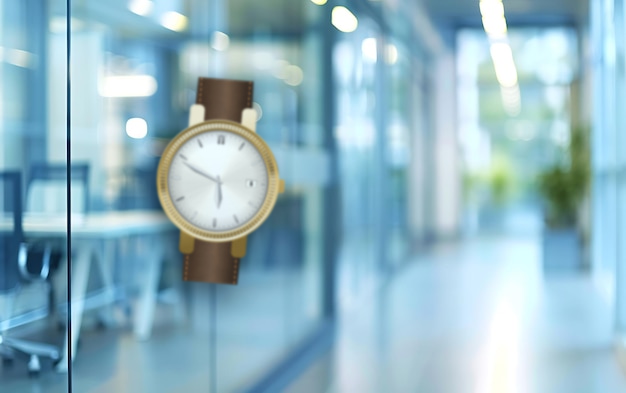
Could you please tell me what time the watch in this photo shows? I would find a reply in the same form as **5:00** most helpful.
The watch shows **5:49**
